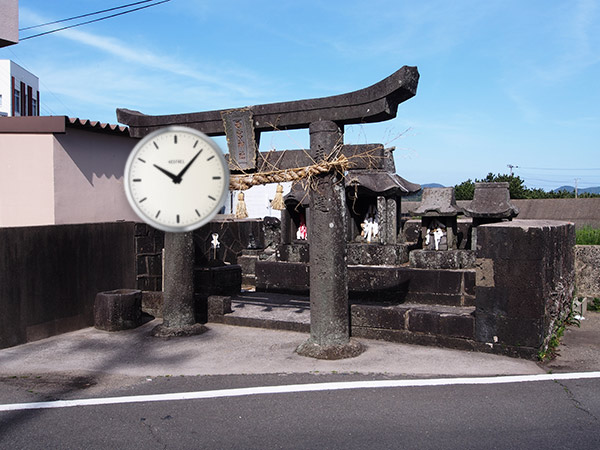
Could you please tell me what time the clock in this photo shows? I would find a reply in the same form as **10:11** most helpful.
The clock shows **10:07**
